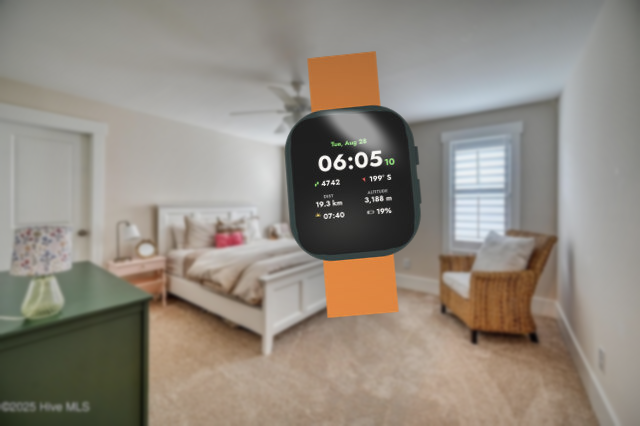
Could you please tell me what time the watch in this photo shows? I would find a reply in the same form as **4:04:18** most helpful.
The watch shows **6:05:10**
